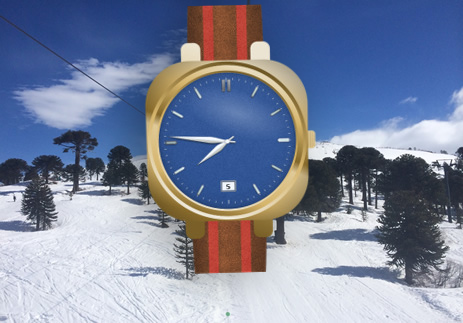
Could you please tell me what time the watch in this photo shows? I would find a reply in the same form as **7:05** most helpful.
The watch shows **7:46**
